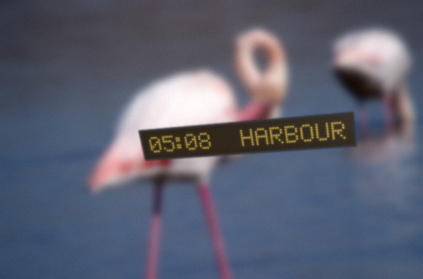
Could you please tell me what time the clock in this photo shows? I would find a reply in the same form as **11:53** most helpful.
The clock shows **5:08**
